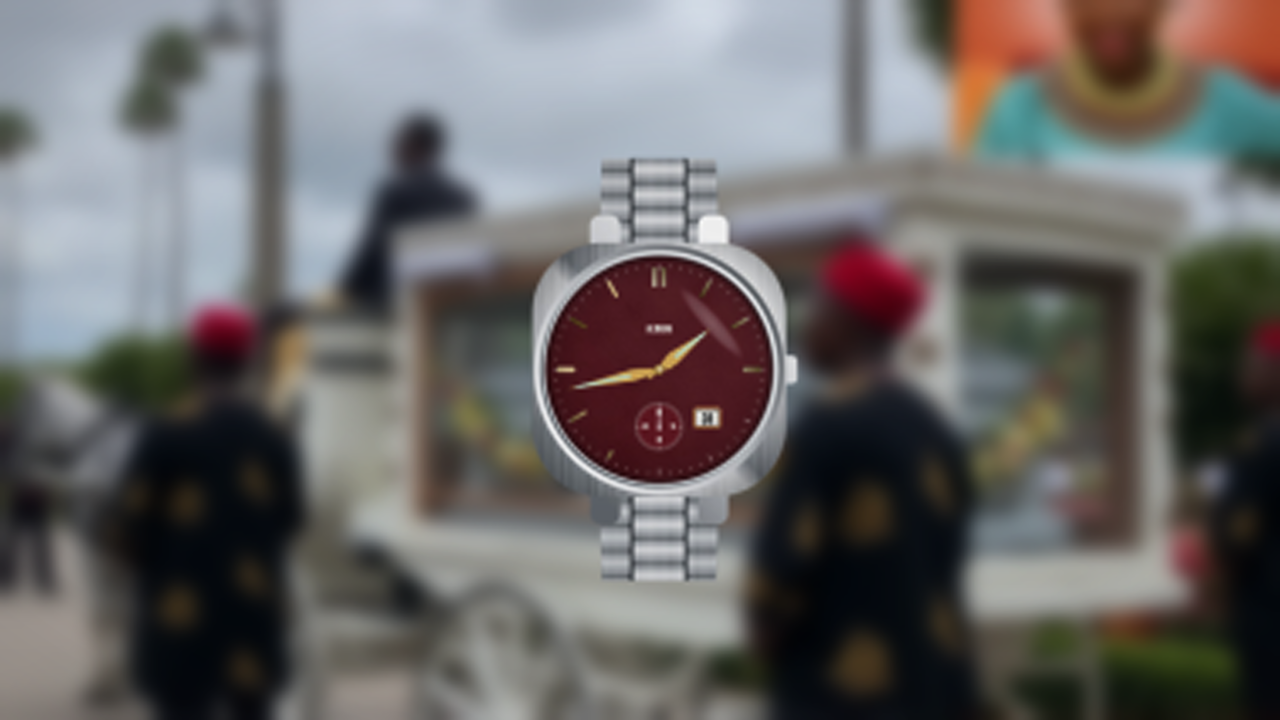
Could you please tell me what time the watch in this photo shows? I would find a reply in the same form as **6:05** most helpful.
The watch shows **1:43**
